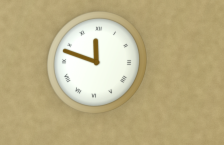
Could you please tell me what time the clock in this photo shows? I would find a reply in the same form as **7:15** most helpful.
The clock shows **11:48**
